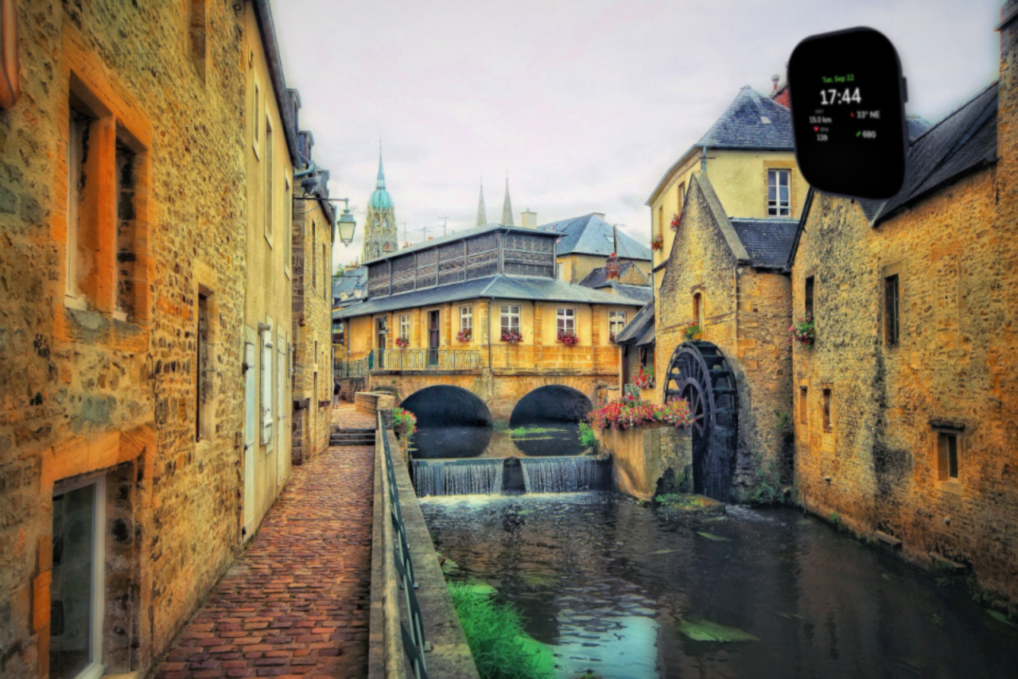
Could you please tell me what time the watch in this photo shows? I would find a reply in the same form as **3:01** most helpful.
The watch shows **17:44**
